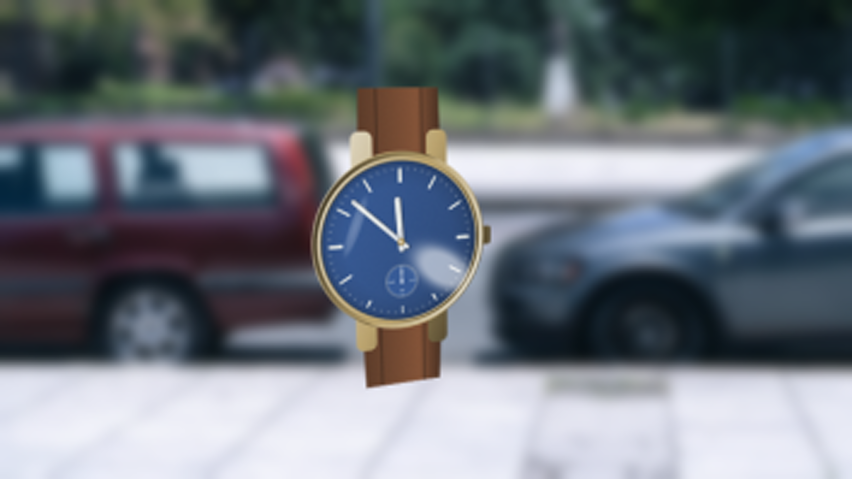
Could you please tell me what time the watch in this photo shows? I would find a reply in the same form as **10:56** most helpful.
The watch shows **11:52**
